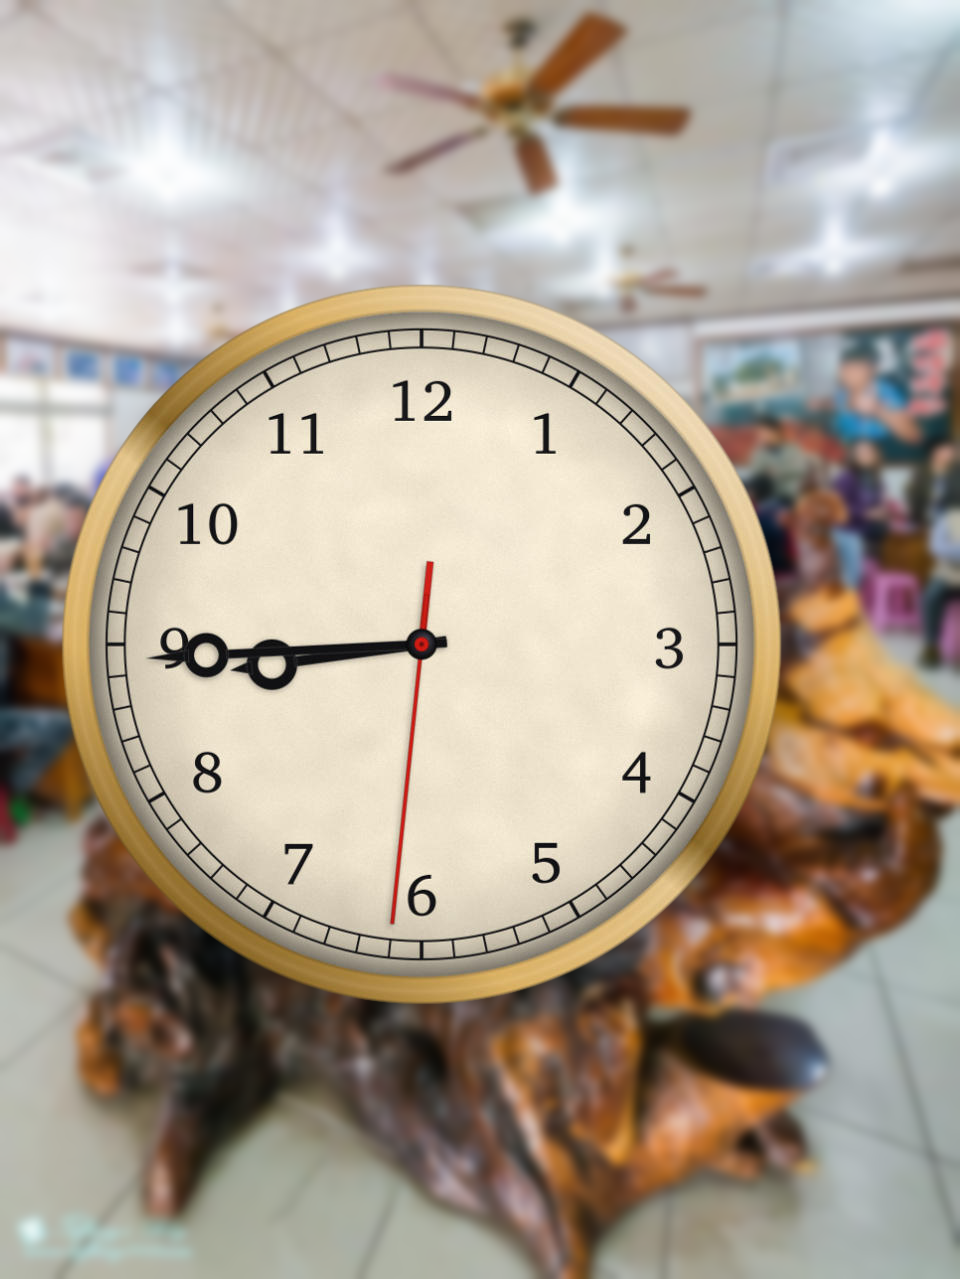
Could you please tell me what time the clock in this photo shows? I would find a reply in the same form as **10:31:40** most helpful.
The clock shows **8:44:31**
